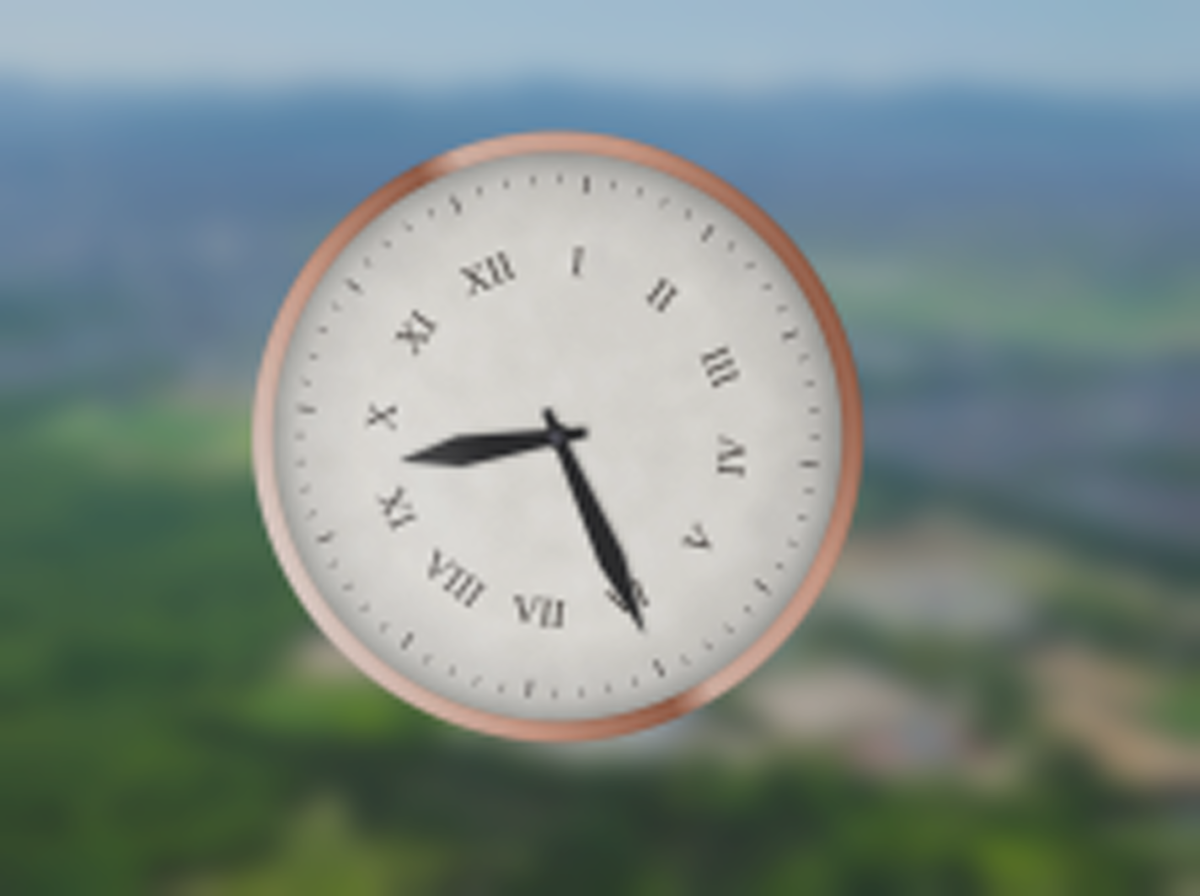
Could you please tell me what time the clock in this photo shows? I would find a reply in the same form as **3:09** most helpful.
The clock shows **9:30**
